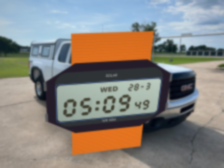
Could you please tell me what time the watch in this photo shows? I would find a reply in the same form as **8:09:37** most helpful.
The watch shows **5:09:49**
